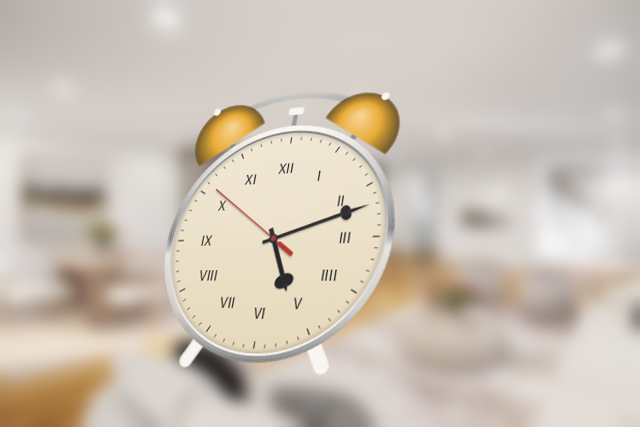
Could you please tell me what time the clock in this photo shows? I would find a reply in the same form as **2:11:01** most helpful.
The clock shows **5:11:51**
